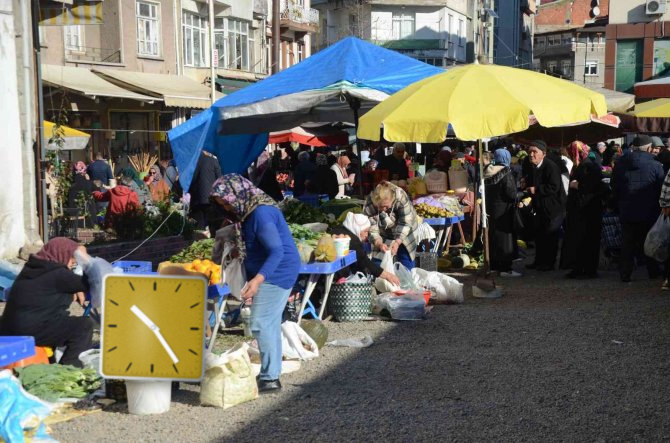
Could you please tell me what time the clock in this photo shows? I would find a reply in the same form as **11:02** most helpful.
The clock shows **10:24**
